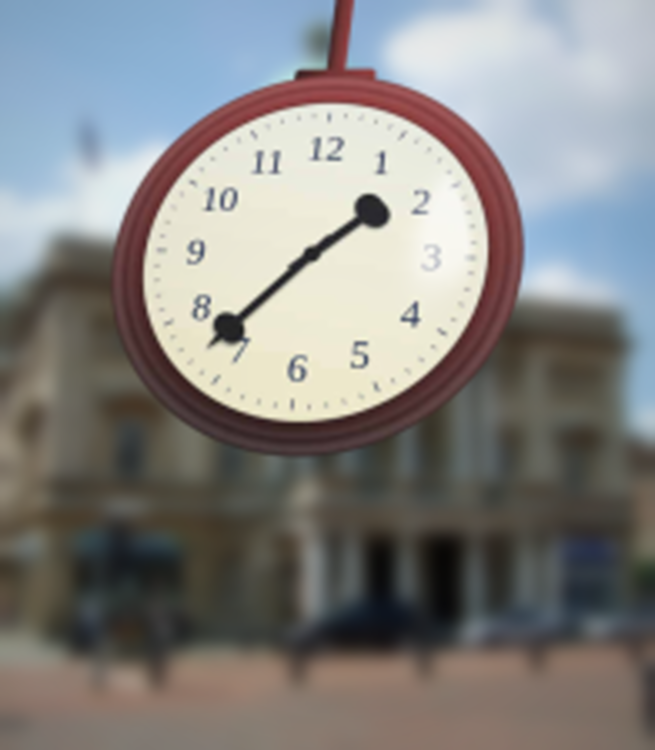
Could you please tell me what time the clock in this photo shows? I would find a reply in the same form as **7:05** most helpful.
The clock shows **1:37**
